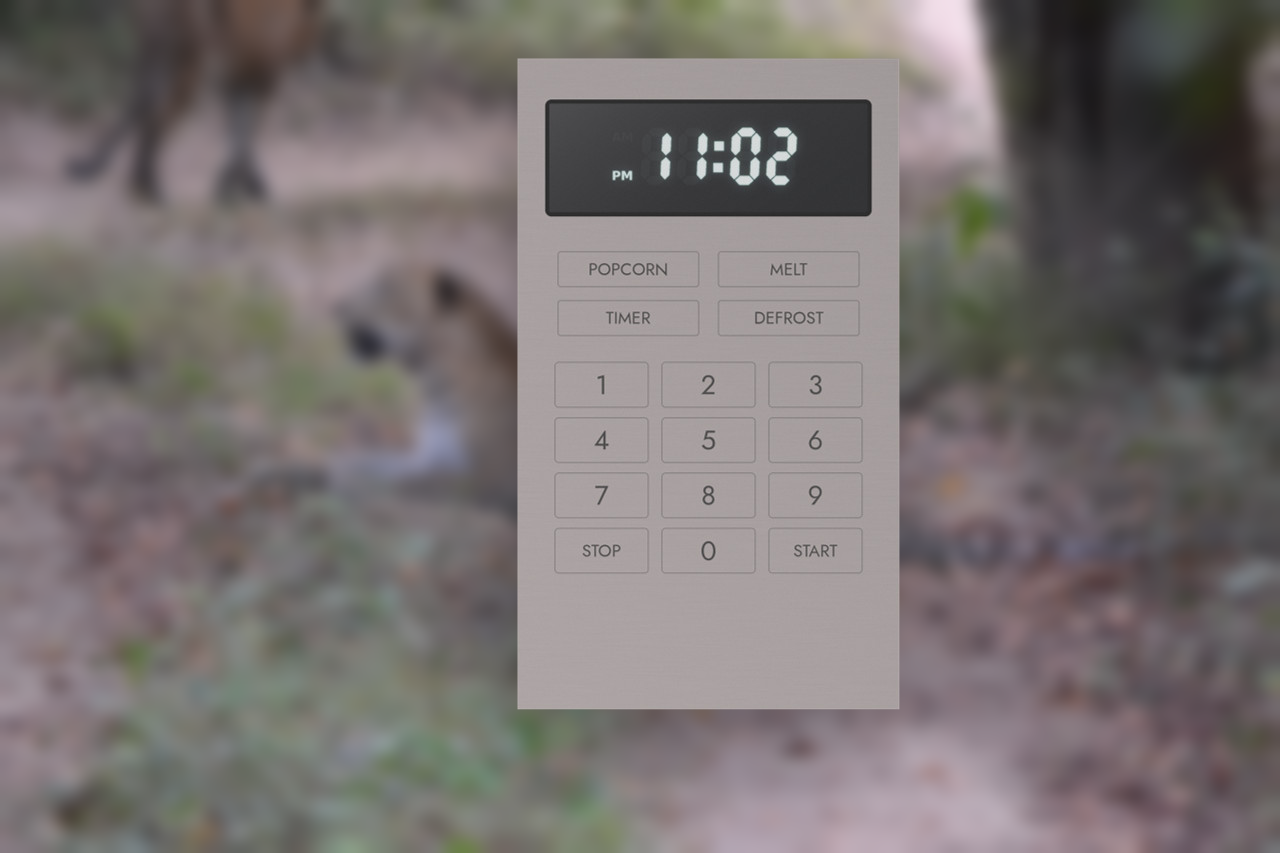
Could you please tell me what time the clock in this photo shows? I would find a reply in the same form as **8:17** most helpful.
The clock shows **11:02**
